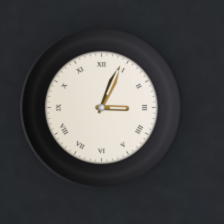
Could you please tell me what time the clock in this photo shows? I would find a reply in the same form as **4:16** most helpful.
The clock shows **3:04**
